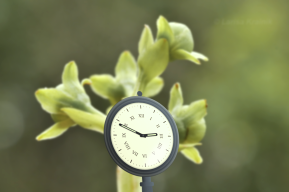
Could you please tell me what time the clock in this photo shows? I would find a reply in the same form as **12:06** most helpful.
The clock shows **2:49**
